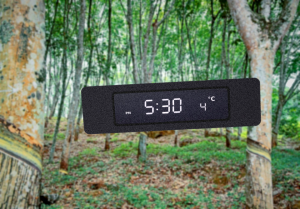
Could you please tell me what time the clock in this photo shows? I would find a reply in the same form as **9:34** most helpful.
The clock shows **5:30**
